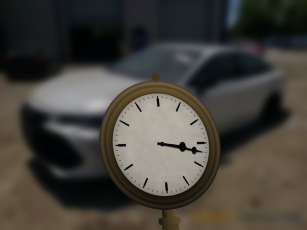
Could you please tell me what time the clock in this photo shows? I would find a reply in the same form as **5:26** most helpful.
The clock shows **3:17**
